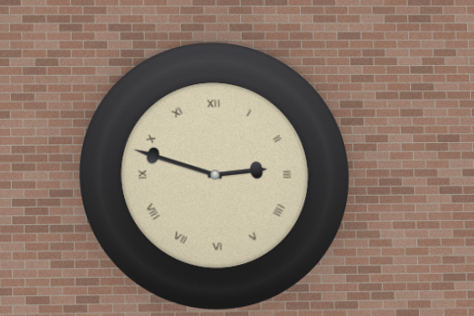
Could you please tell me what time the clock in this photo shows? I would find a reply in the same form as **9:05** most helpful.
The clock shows **2:48**
